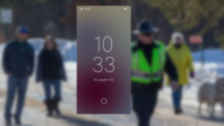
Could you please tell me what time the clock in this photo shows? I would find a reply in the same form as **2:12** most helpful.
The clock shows **10:33**
